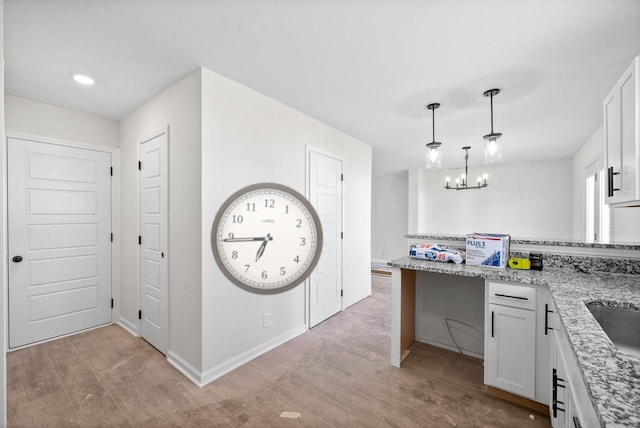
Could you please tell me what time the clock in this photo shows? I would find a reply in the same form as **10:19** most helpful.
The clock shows **6:44**
